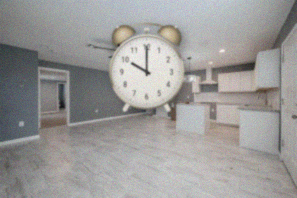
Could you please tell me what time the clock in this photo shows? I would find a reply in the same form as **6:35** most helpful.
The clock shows **10:00**
